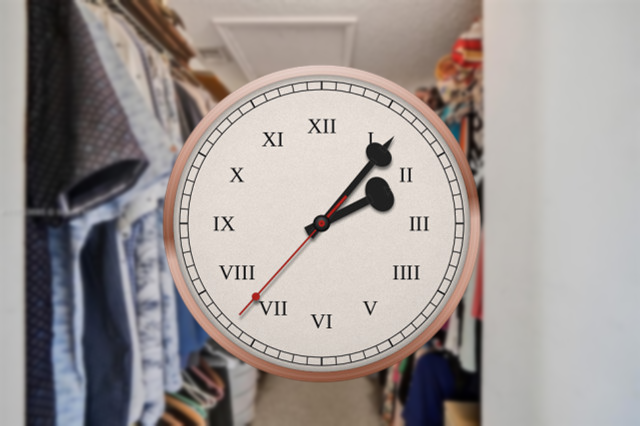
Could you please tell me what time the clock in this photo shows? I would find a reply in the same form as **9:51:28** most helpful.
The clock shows **2:06:37**
